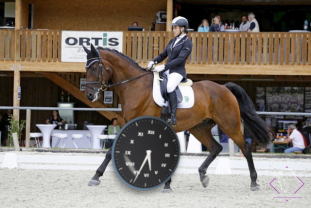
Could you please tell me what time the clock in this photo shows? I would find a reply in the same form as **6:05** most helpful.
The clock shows **5:34**
